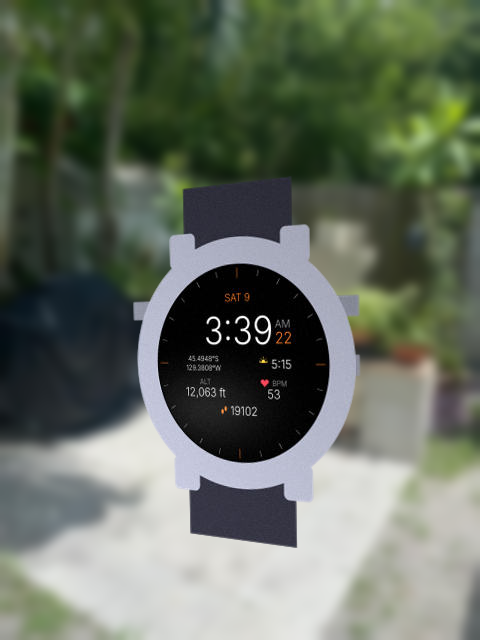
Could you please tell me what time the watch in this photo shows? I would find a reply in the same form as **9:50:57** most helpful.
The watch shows **3:39:22**
